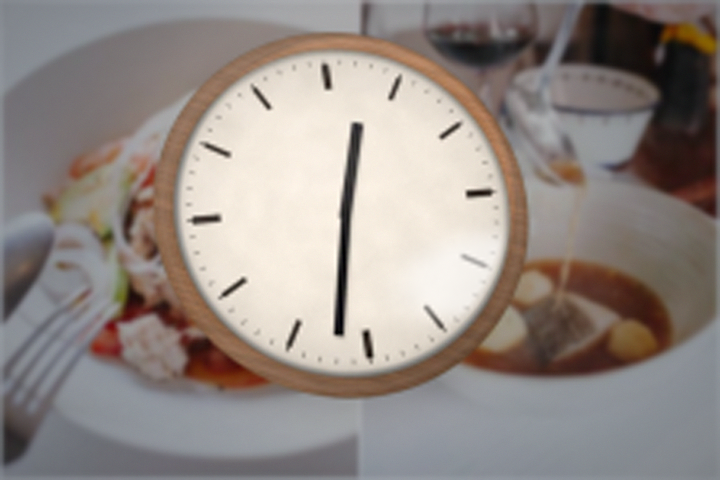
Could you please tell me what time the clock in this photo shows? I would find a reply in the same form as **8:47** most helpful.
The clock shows **12:32**
